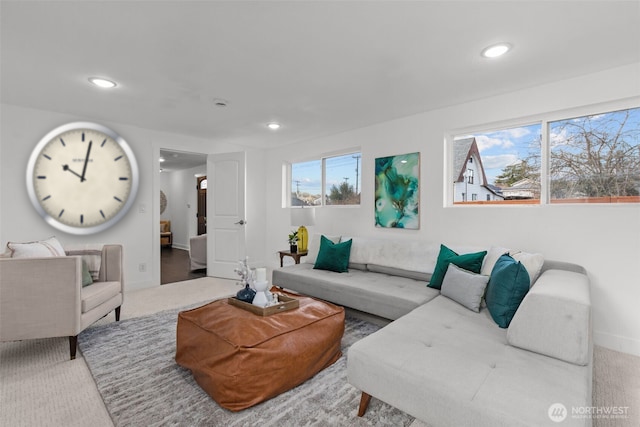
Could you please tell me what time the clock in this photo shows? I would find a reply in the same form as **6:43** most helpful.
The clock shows **10:02**
